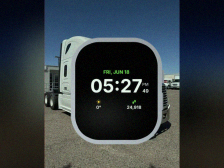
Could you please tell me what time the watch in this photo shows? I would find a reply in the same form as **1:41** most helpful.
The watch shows **5:27**
